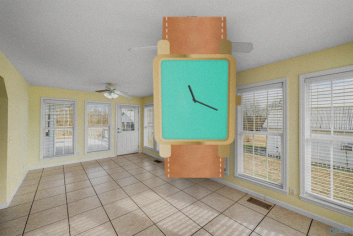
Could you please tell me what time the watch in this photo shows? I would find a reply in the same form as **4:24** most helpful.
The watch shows **11:19**
